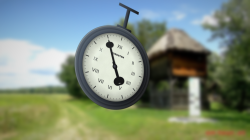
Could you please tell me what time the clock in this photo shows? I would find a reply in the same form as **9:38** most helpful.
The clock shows **4:55**
